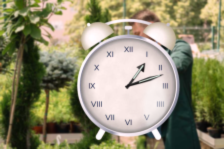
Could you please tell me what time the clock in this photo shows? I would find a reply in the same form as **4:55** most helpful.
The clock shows **1:12**
